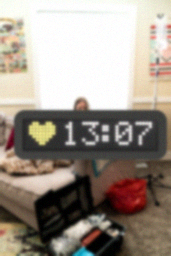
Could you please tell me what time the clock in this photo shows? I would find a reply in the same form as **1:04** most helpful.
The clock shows **13:07**
